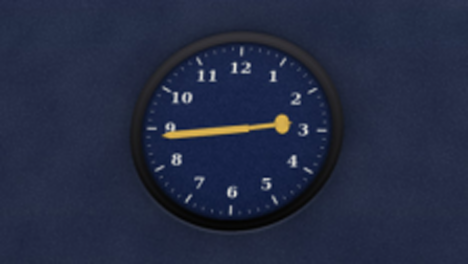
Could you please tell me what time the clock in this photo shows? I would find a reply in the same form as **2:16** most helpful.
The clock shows **2:44**
